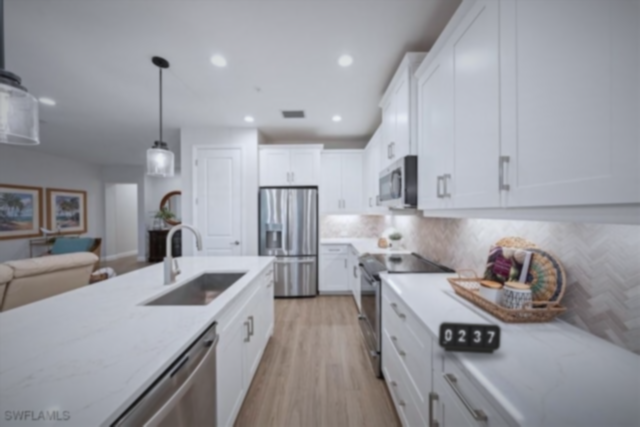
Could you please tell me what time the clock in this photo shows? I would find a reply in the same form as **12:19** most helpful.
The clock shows **2:37**
